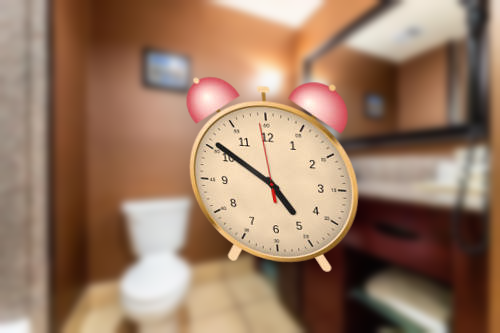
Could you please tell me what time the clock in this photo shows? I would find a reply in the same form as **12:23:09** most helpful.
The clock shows **4:50:59**
